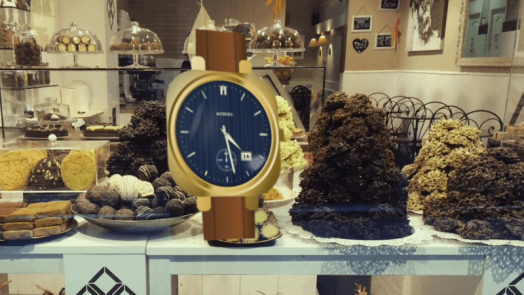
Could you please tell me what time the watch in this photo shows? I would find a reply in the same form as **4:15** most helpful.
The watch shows **4:28**
